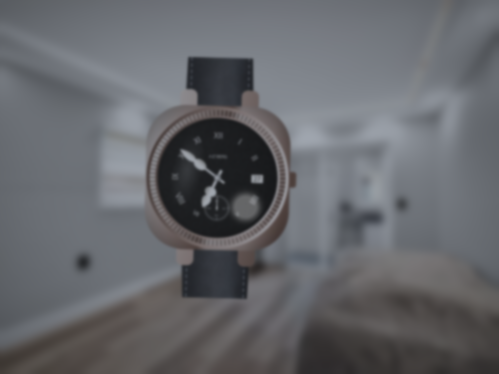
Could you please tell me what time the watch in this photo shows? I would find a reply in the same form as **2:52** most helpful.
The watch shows **6:51**
